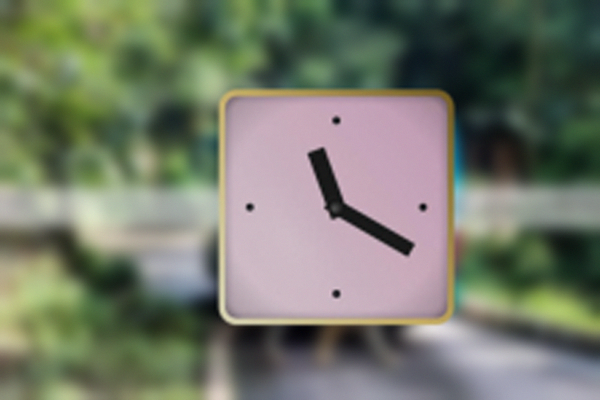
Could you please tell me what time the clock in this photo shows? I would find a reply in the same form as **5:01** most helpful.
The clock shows **11:20**
